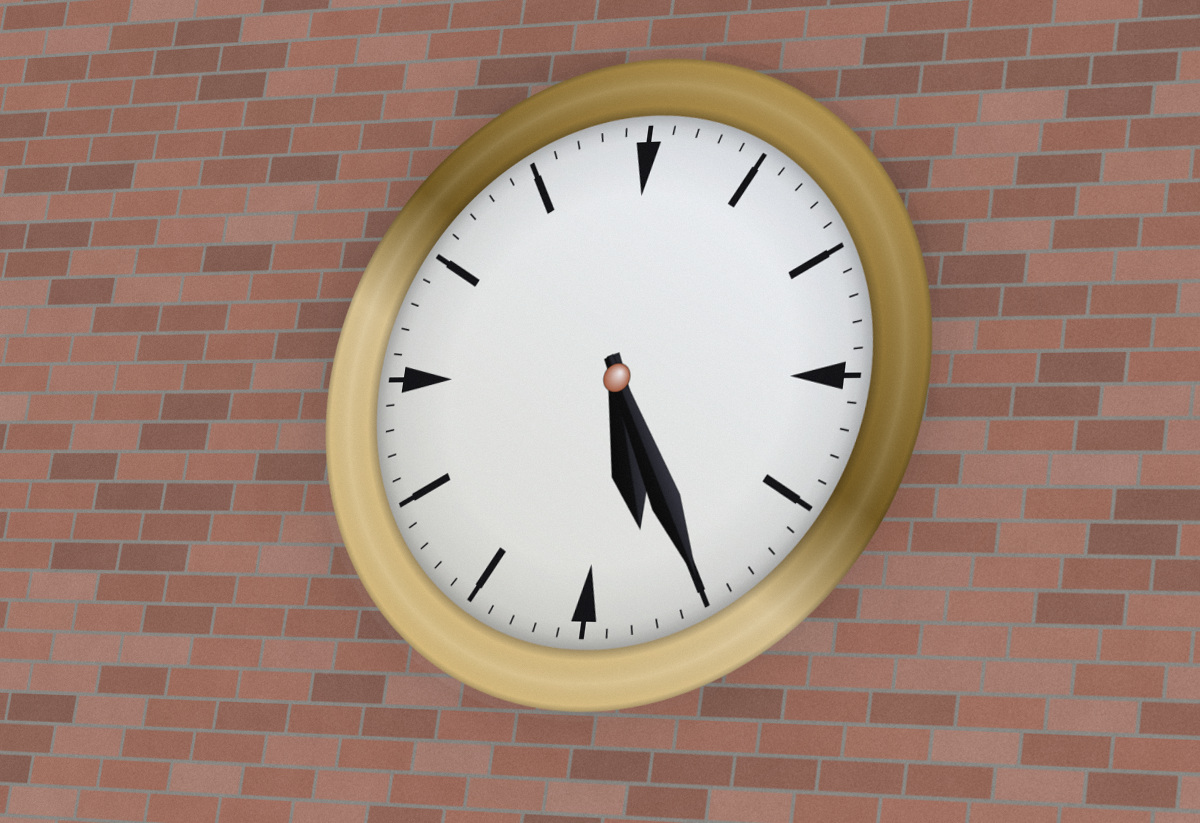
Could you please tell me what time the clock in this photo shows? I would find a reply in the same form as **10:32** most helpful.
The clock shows **5:25**
